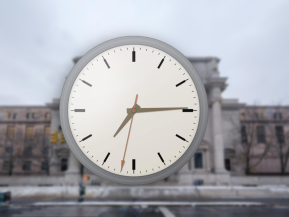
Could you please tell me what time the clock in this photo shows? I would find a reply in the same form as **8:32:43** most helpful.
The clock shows **7:14:32**
